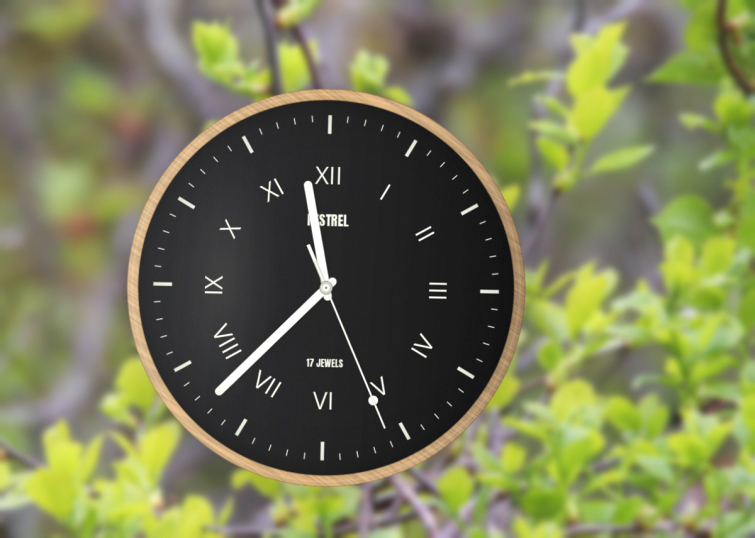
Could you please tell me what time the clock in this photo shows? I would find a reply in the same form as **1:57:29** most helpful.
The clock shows **11:37:26**
